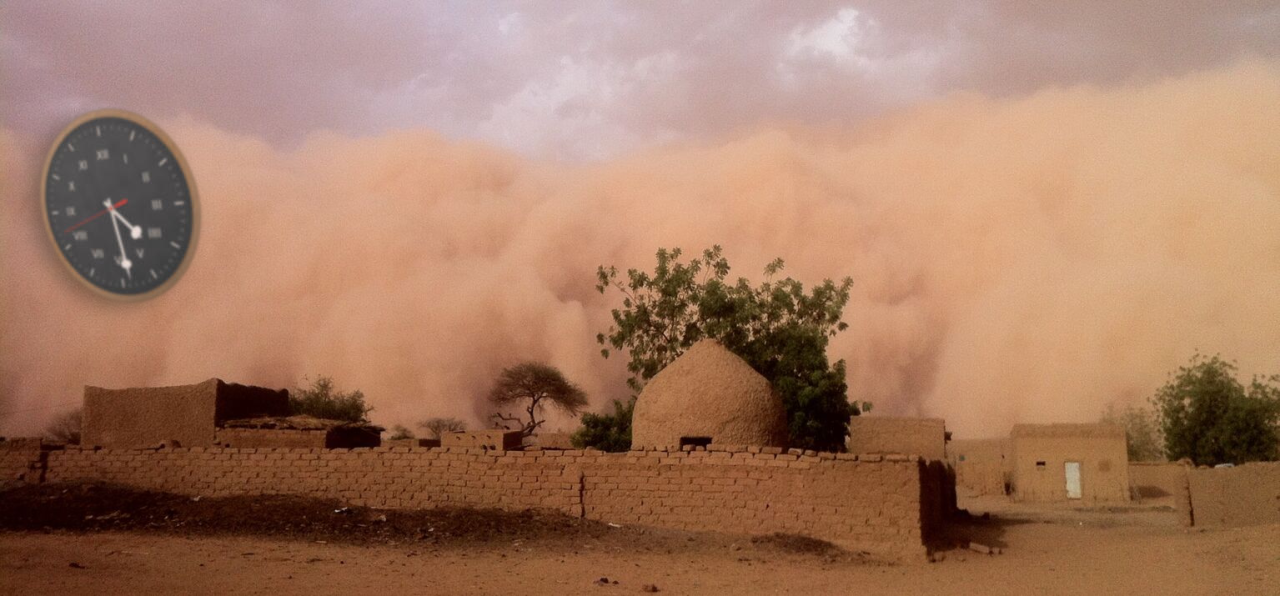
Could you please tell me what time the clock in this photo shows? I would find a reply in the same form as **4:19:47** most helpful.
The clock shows **4:28:42**
